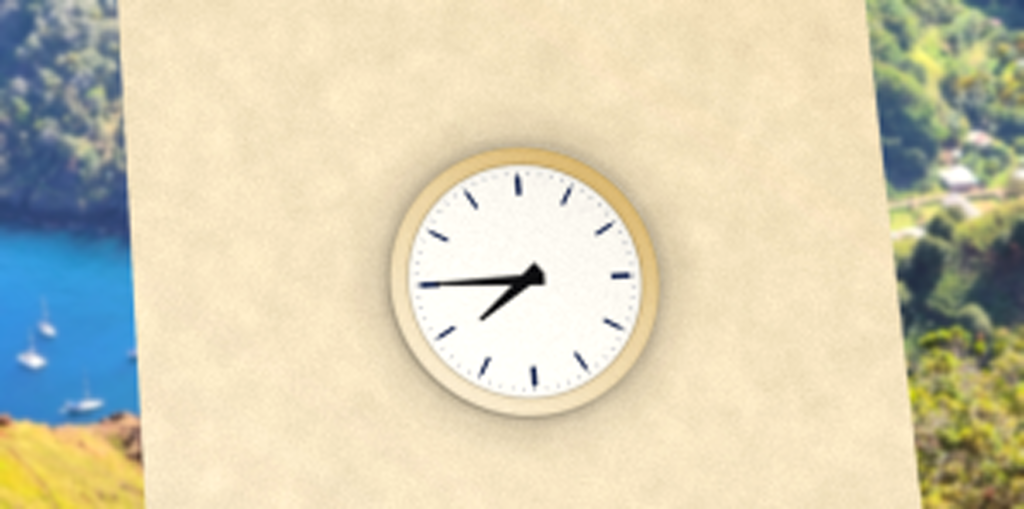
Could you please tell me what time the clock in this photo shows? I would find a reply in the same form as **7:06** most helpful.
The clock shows **7:45**
